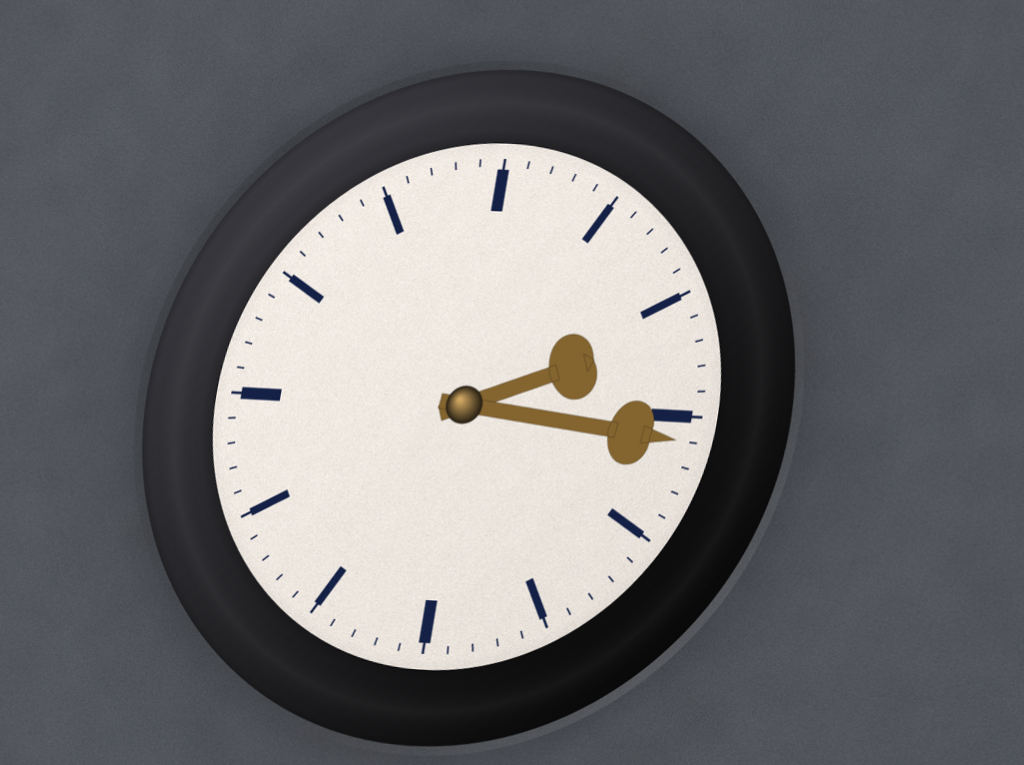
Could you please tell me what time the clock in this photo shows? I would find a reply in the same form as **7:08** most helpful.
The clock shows **2:16**
